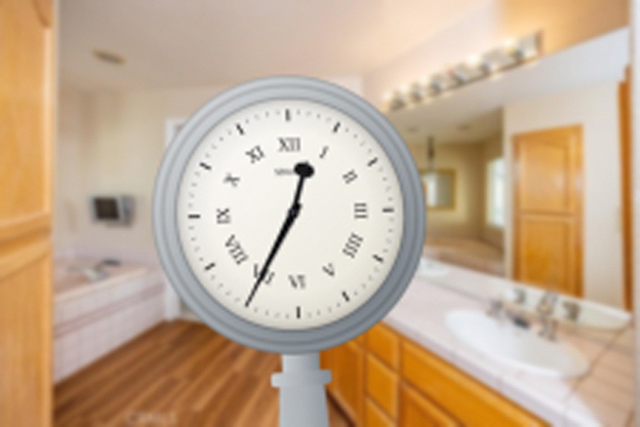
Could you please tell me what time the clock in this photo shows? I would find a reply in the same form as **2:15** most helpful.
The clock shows **12:35**
